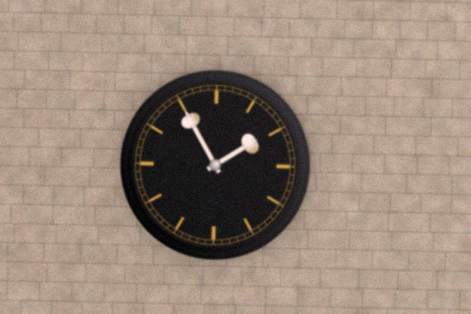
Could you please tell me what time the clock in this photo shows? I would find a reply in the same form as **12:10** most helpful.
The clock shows **1:55**
